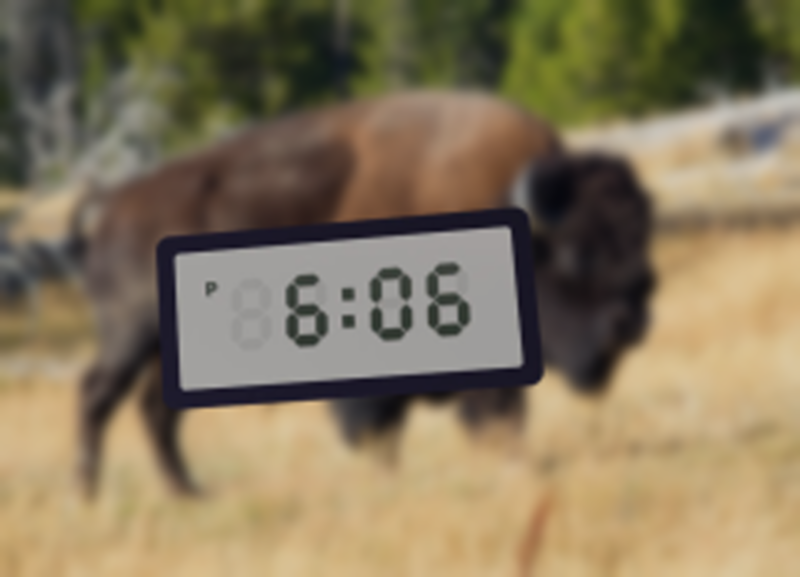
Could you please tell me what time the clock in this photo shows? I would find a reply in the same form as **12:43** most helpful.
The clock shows **6:06**
